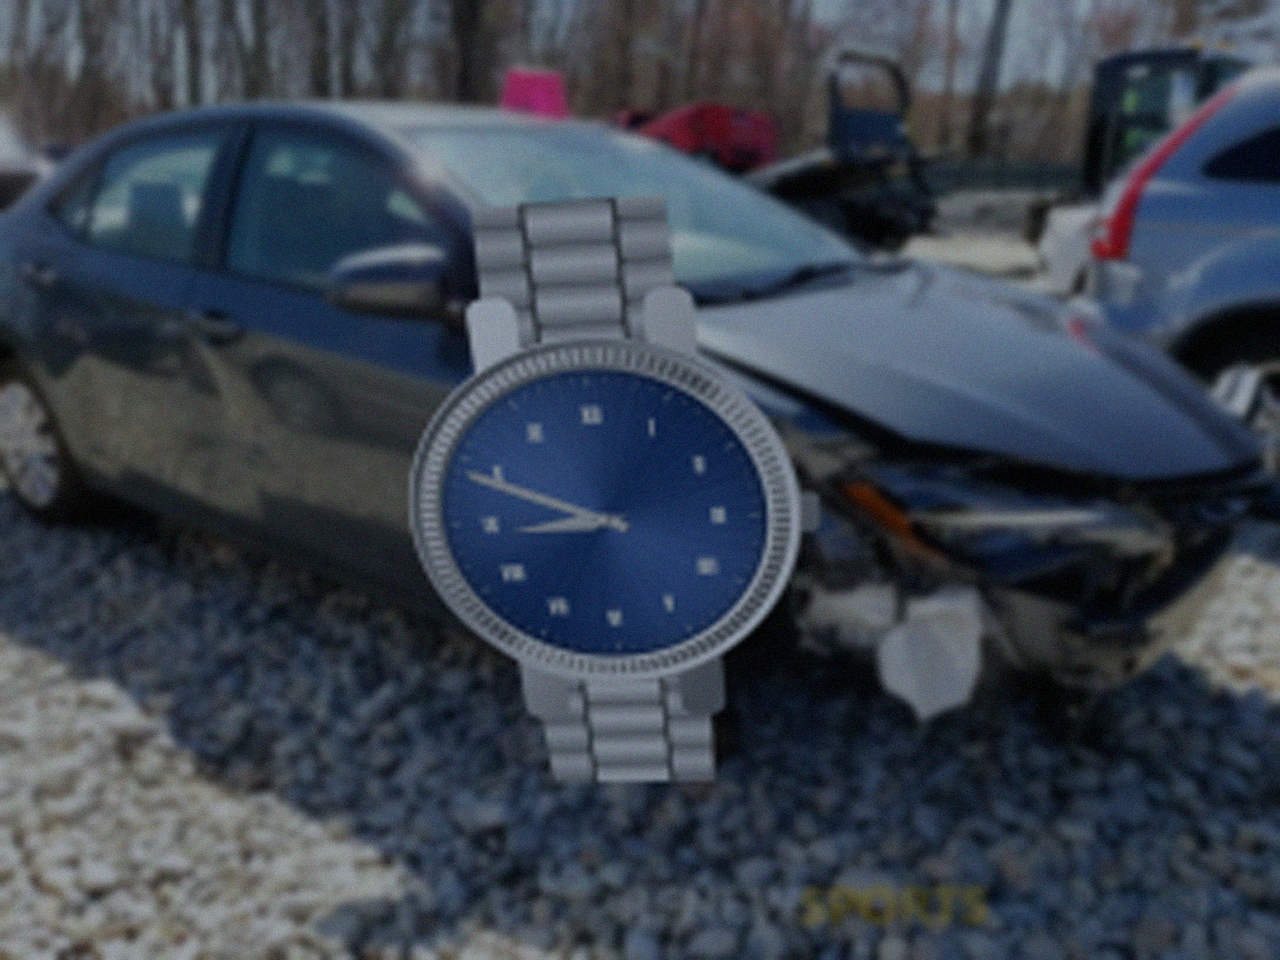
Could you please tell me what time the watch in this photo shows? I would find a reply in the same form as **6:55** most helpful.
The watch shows **8:49**
